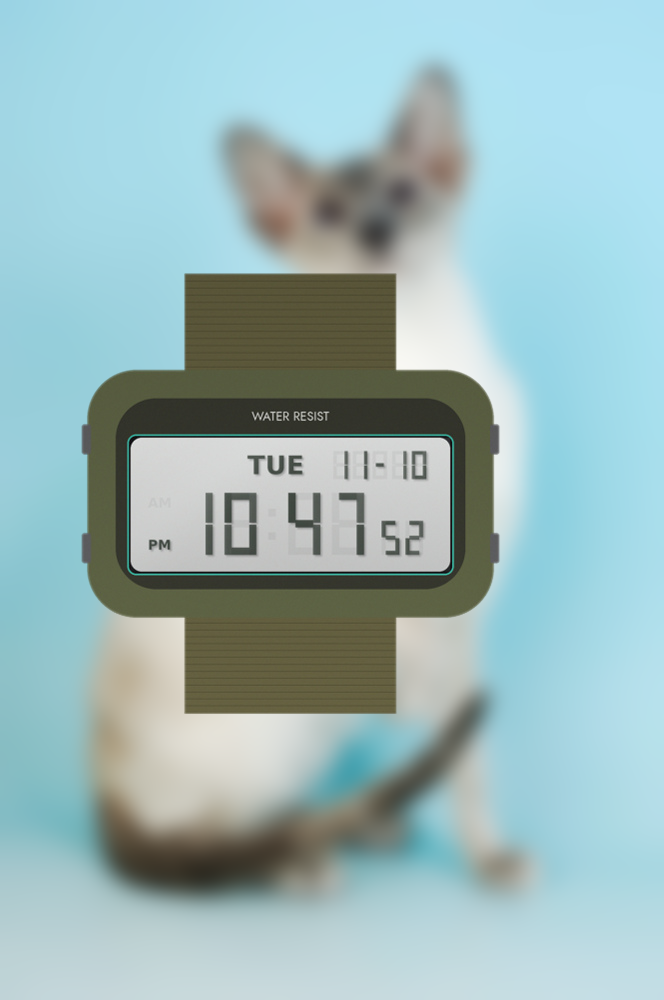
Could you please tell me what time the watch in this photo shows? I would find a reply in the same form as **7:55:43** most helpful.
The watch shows **10:47:52**
